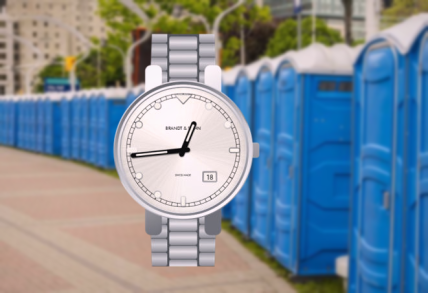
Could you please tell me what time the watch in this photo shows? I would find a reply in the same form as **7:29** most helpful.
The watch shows **12:44**
